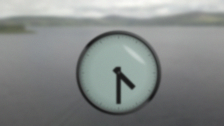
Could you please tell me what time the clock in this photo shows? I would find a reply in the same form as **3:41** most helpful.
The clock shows **4:30**
